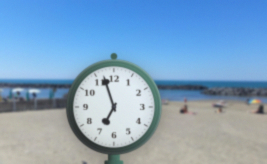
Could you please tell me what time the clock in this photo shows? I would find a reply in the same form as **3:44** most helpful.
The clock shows **6:57**
